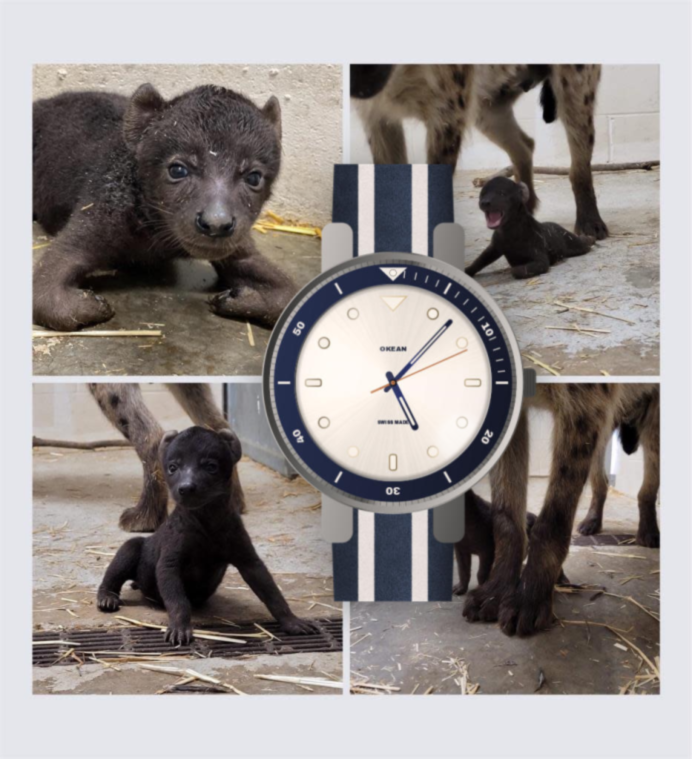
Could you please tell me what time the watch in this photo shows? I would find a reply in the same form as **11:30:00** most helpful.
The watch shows **5:07:11**
